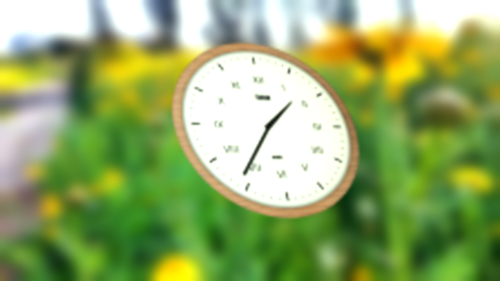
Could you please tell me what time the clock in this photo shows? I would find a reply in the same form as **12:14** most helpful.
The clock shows **1:36**
